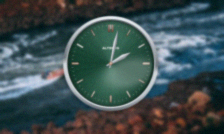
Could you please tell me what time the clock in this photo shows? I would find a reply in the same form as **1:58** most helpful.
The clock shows **2:02**
